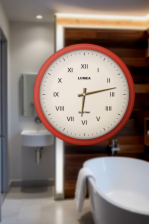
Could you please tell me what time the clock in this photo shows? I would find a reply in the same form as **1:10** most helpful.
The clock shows **6:13**
